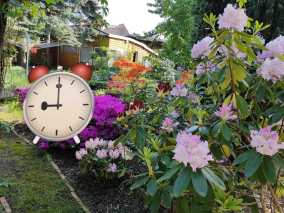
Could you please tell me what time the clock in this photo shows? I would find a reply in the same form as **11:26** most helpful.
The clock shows **9:00**
